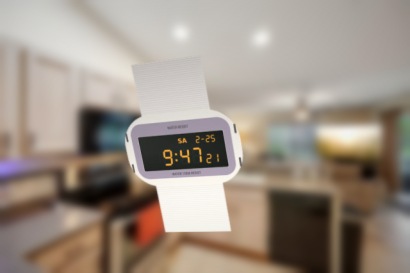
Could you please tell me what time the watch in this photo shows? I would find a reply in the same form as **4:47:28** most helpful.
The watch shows **9:47:21**
